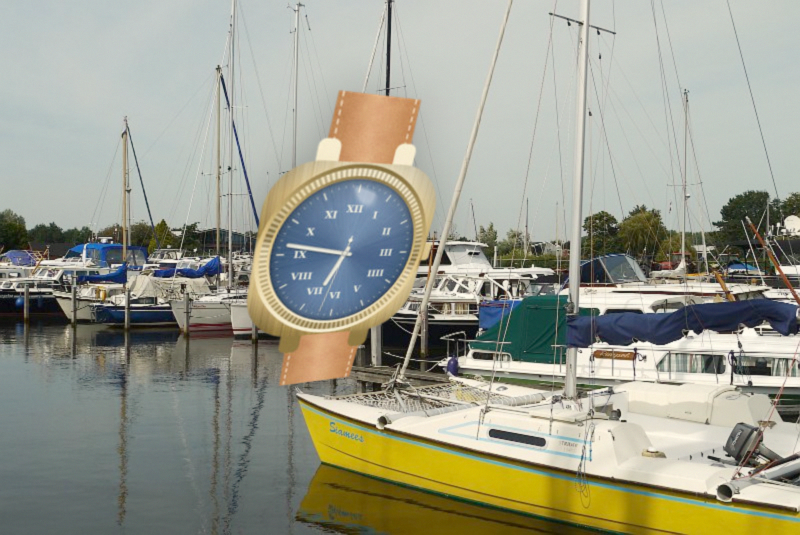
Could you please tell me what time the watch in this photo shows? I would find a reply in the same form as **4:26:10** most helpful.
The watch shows **6:46:32**
